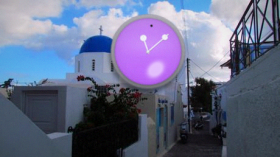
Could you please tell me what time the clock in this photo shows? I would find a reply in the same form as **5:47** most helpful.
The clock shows **11:07**
